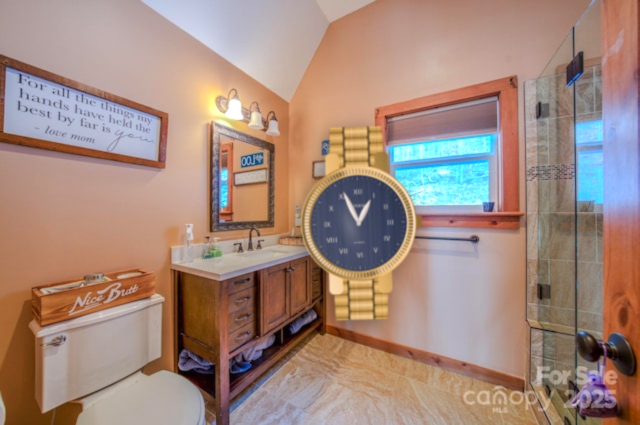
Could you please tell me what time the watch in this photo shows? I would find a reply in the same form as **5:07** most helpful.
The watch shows **12:56**
